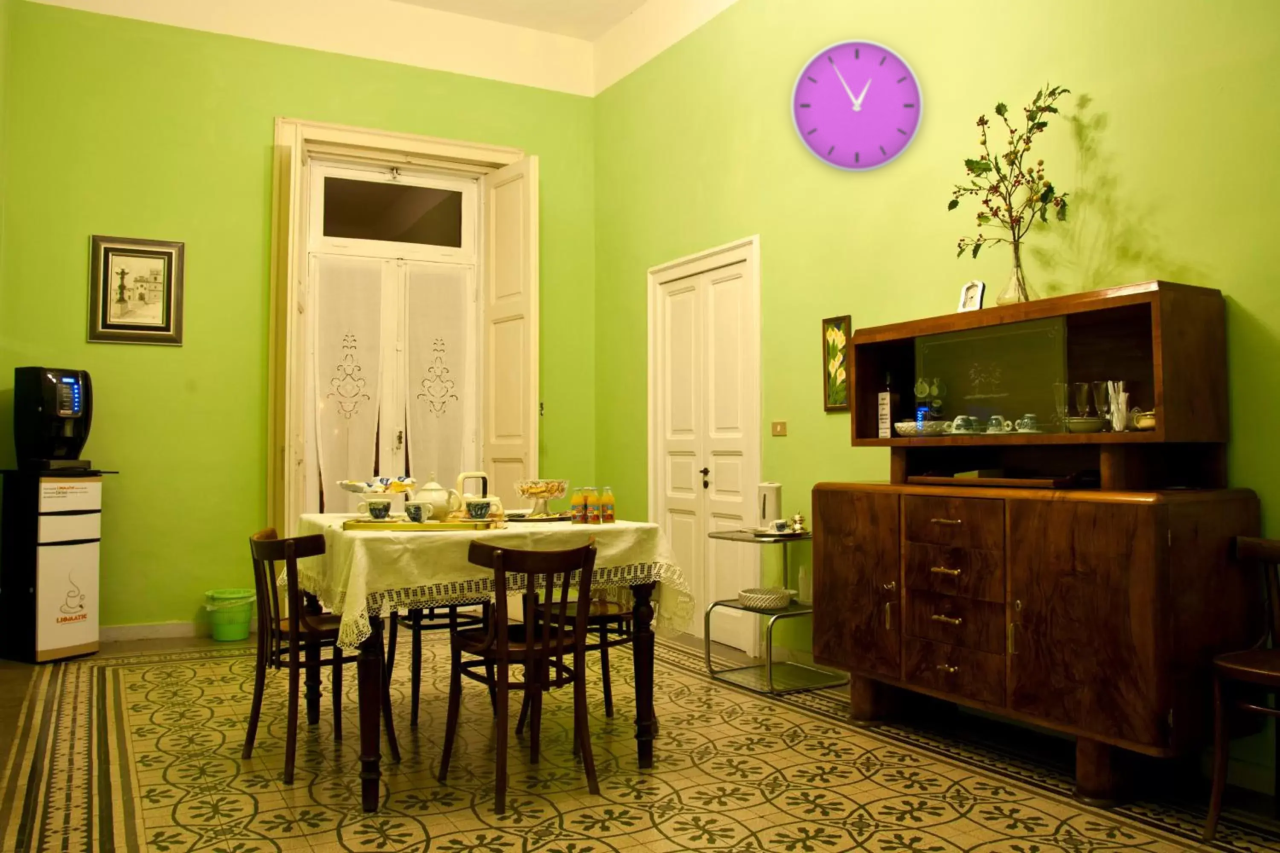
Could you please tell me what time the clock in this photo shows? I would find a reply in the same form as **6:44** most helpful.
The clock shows **12:55**
